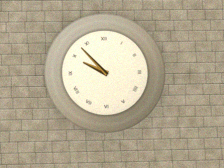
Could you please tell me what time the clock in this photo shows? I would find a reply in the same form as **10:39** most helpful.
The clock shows **9:53**
